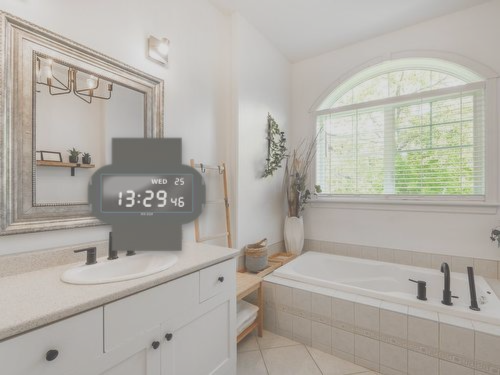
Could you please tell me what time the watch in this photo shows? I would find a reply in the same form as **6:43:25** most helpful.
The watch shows **13:29:46**
